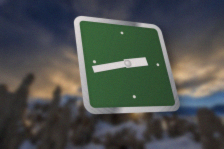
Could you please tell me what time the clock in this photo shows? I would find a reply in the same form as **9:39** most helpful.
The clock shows **2:43**
